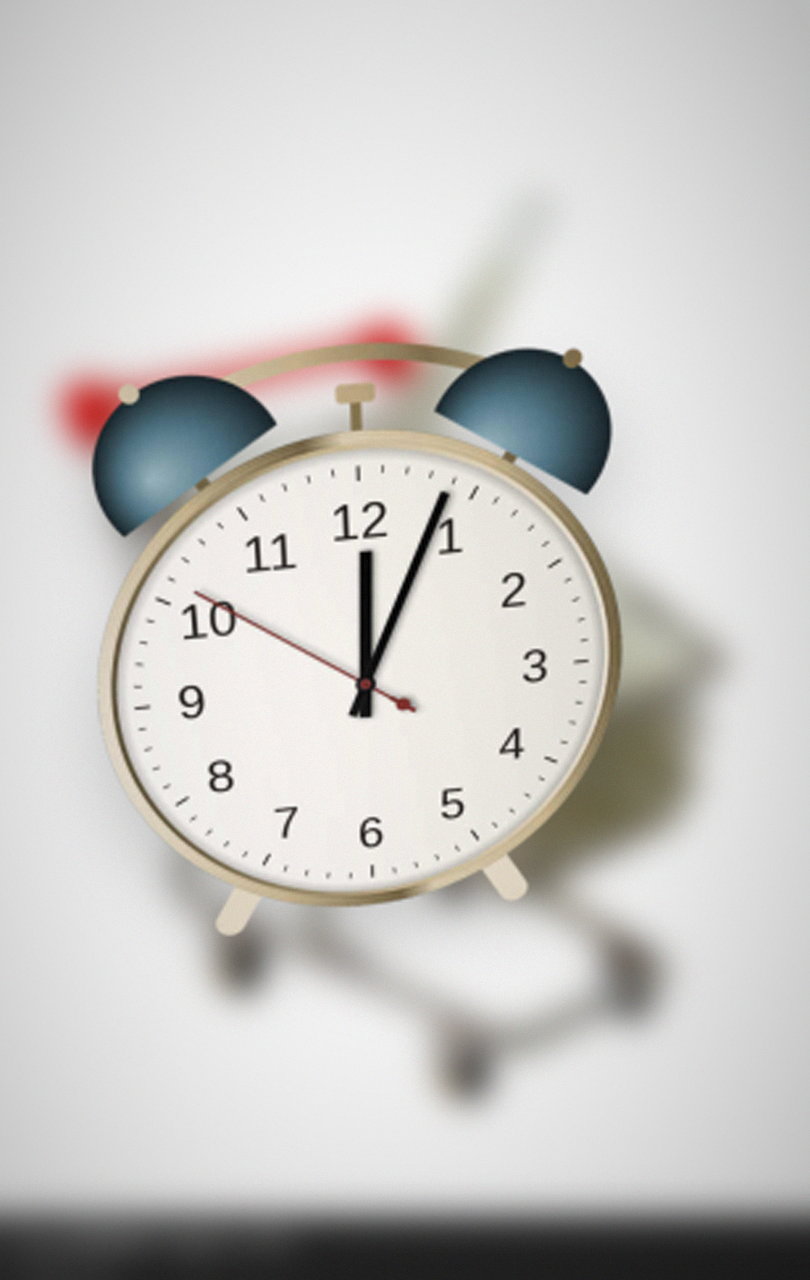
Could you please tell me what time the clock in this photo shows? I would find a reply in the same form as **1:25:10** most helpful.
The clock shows **12:03:51**
